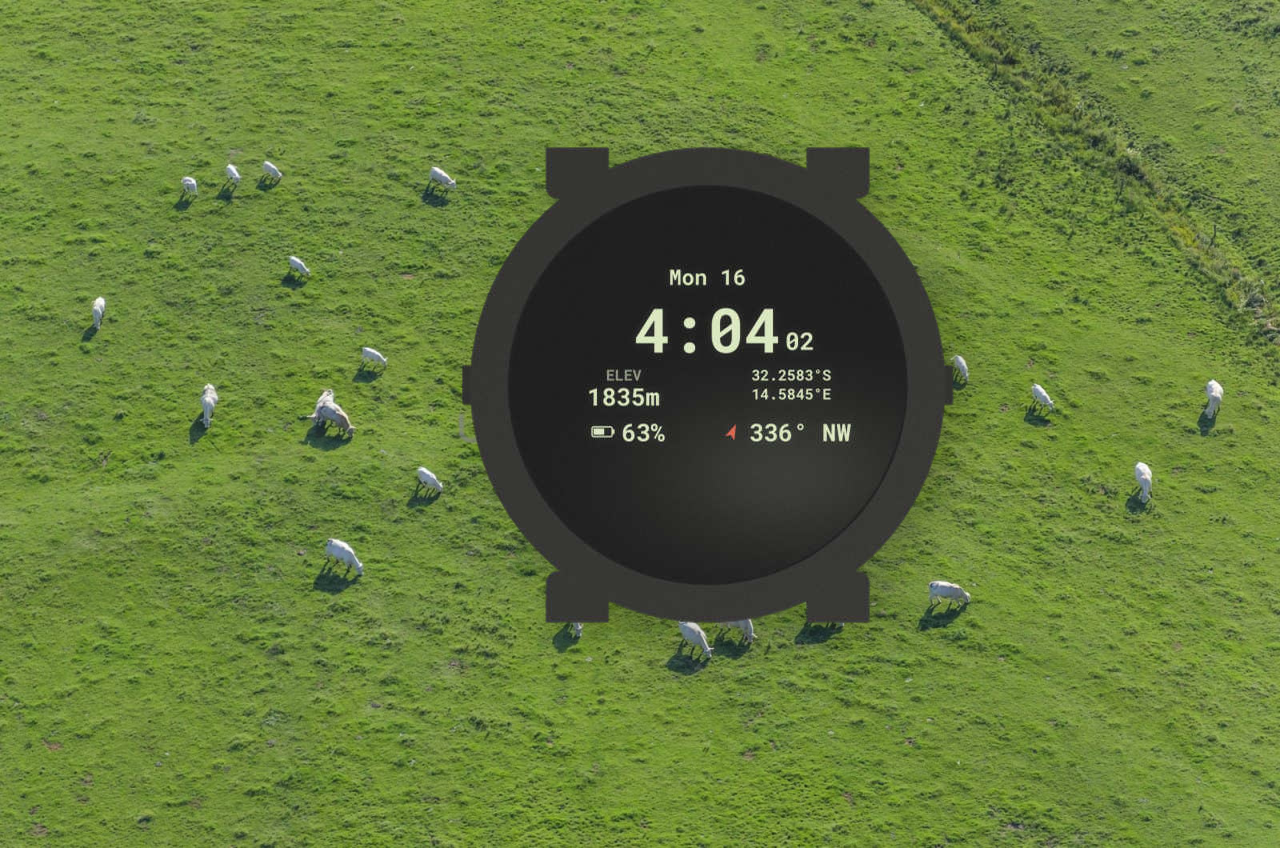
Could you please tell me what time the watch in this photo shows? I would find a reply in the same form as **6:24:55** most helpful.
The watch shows **4:04:02**
